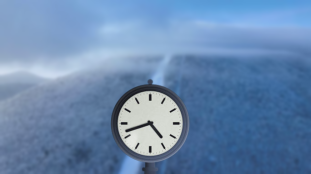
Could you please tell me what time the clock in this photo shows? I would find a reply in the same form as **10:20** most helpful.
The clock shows **4:42**
